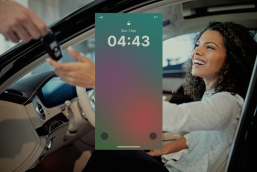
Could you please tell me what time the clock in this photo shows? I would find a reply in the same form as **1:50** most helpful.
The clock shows **4:43**
